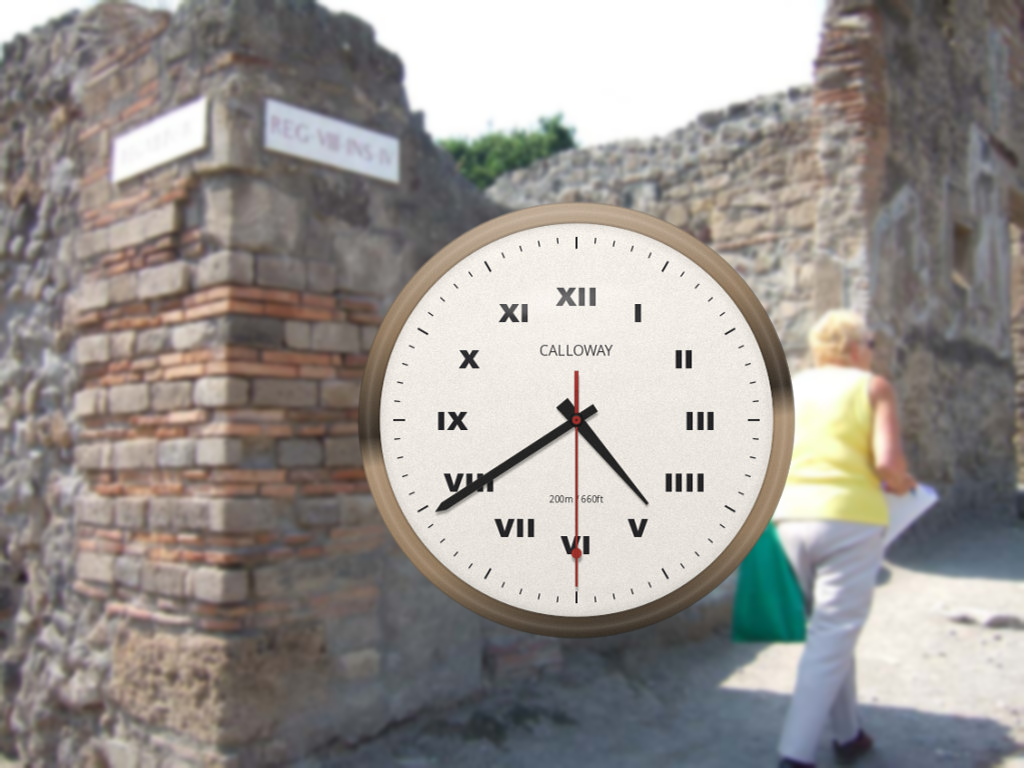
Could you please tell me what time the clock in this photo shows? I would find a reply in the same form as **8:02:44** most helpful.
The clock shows **4:39:30**
